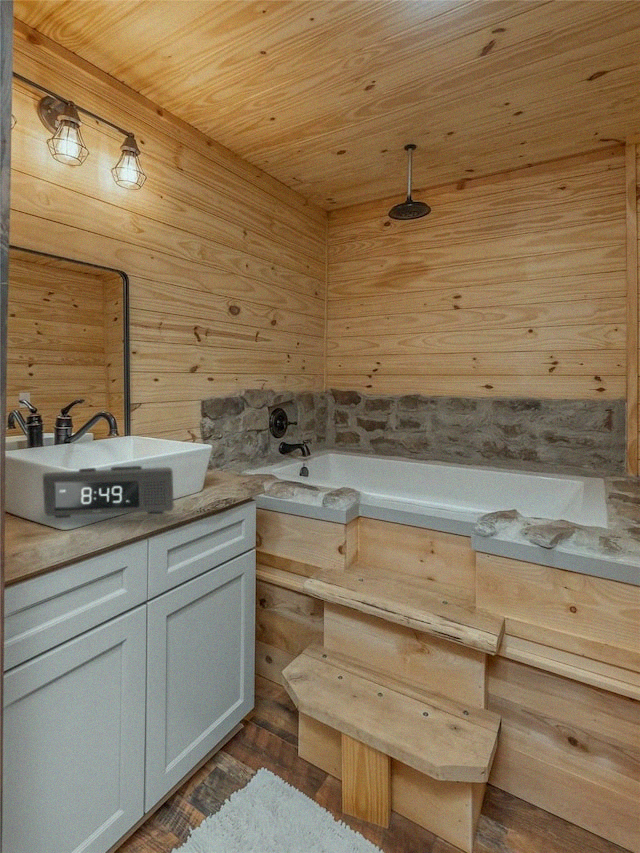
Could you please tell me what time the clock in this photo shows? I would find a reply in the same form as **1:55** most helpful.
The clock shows **8:49**
